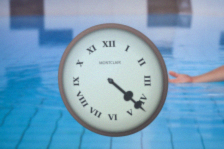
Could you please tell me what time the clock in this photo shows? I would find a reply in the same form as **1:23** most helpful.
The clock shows **4:22**
